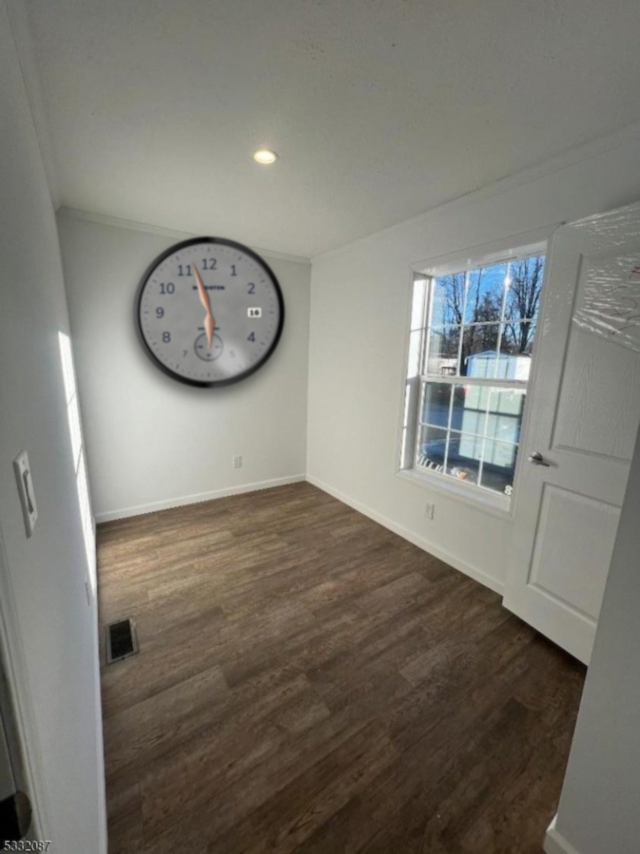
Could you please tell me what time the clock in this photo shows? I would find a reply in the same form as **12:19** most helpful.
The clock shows **5:57**
